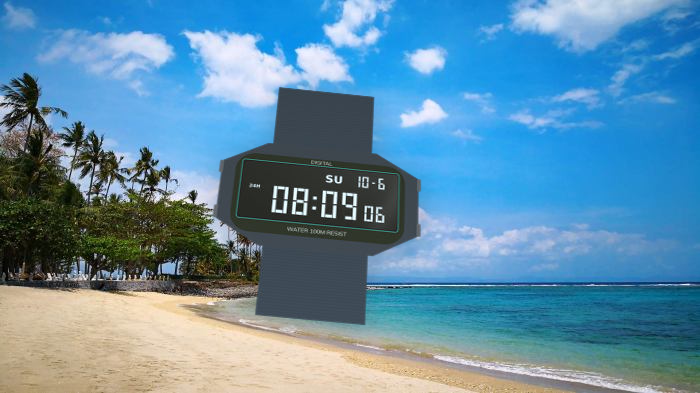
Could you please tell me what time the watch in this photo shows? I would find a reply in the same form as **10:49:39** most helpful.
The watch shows **8:09:06**
